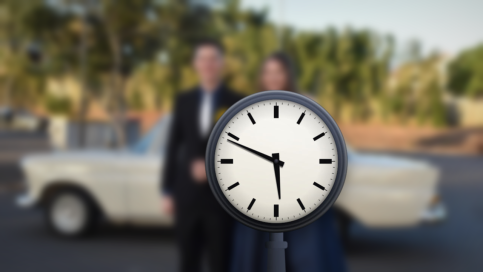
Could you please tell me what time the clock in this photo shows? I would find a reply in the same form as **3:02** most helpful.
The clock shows **5:49**
